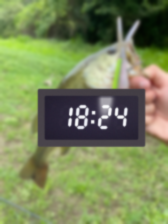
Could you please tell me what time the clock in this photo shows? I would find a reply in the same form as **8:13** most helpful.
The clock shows **18:24**
